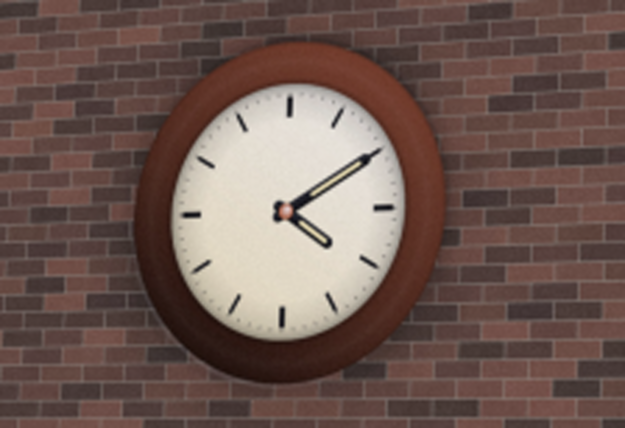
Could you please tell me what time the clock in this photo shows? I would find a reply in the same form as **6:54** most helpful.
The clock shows **4:10**
